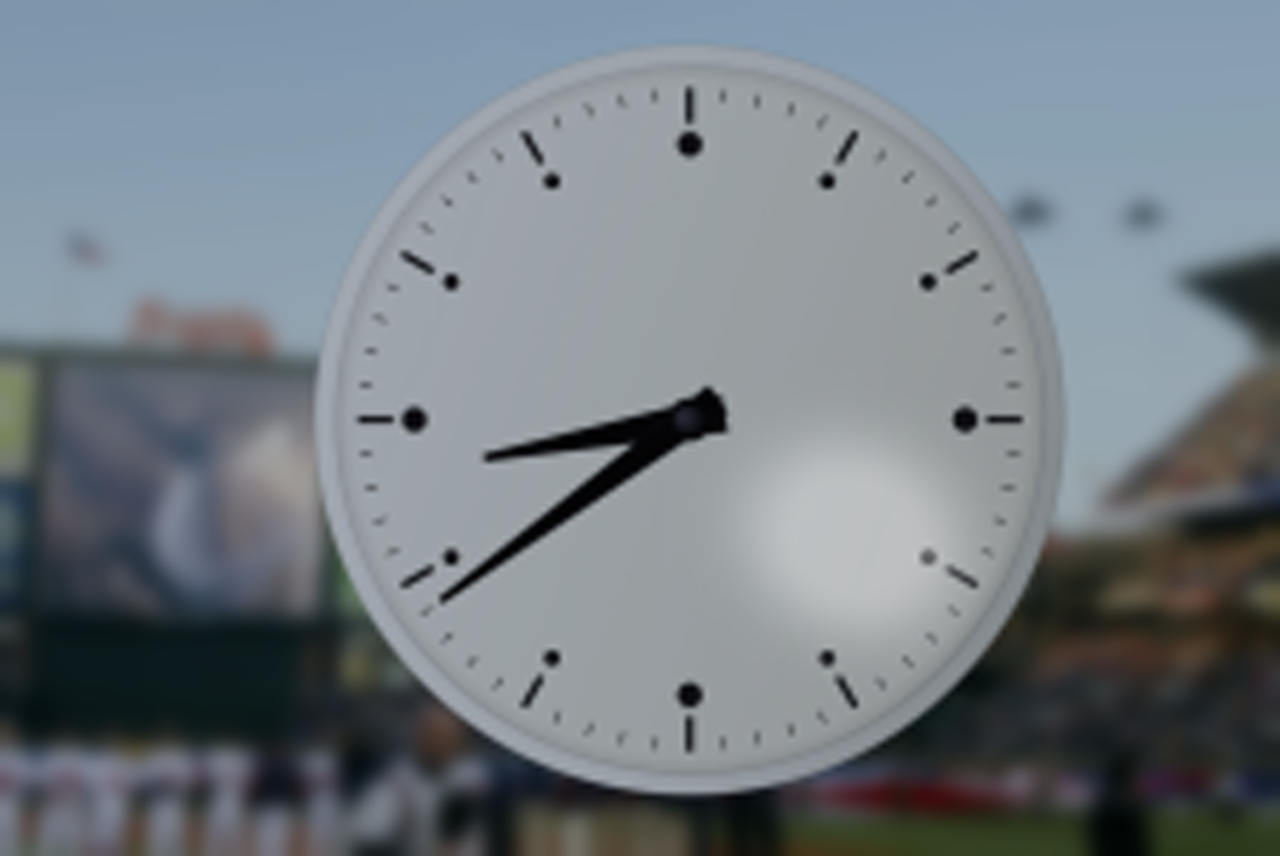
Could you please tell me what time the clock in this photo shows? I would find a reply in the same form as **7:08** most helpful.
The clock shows **8:39**
